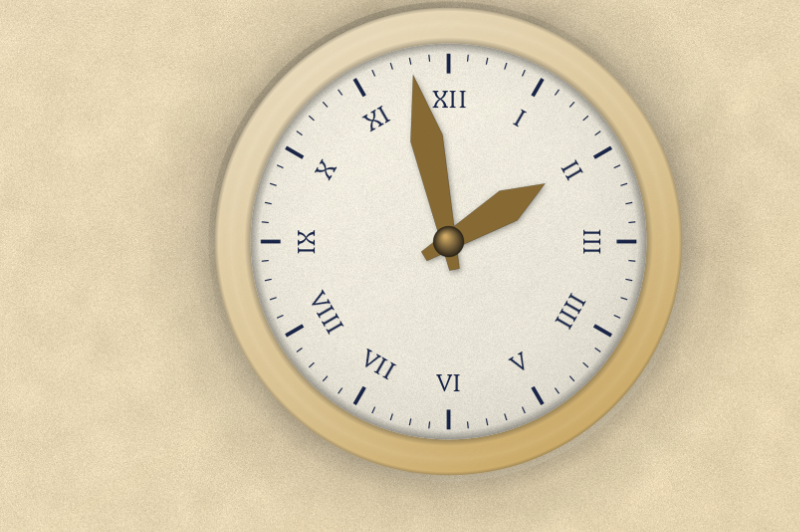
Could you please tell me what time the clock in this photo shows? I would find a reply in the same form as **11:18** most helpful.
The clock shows **1:58**
